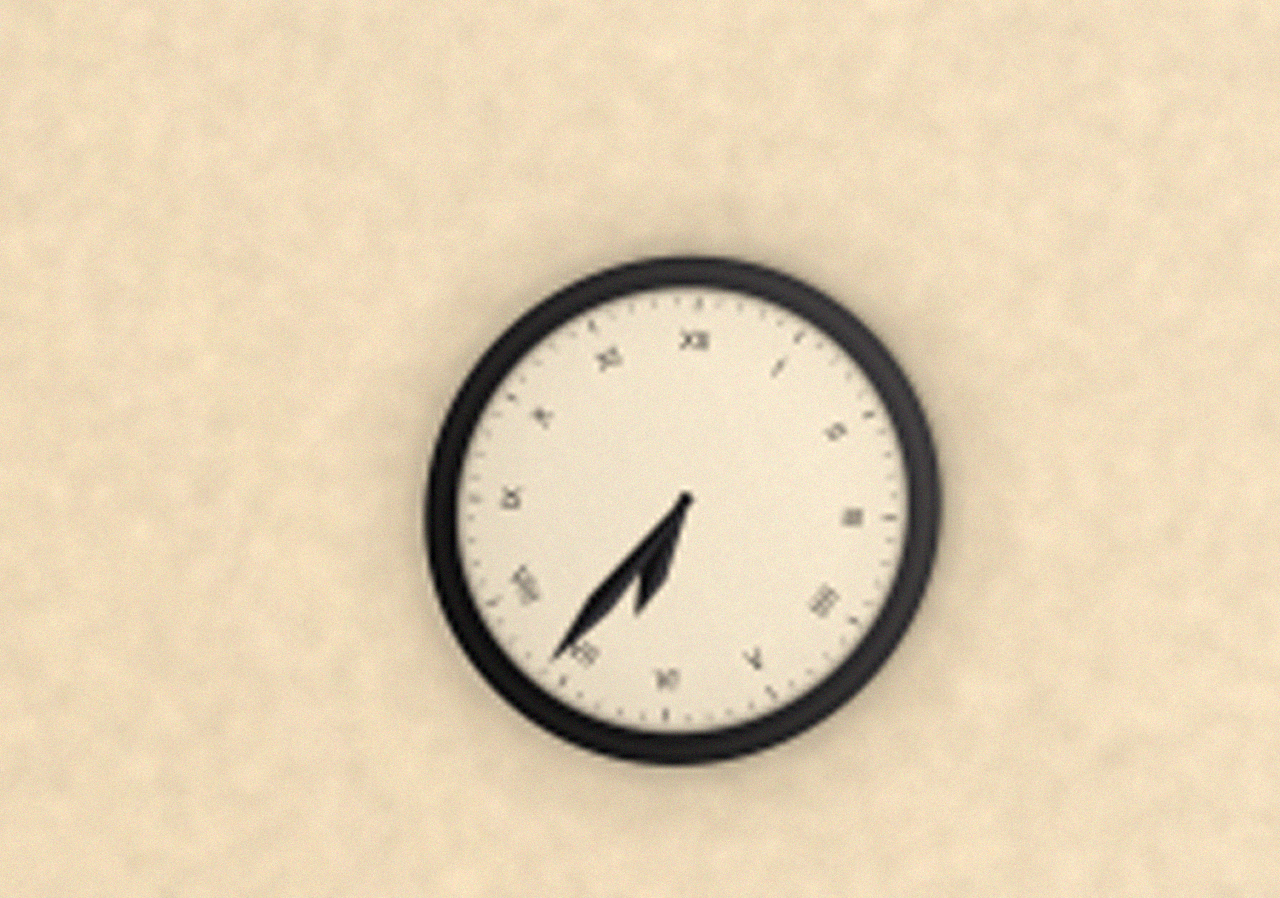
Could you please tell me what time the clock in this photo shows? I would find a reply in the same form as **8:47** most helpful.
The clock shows **6:36**
